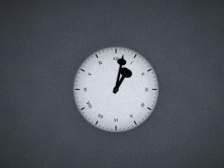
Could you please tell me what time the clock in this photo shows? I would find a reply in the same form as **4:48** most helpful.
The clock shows **1:02**
